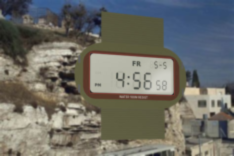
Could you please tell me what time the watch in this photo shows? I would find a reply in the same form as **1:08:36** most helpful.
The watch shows **4:56:58**
